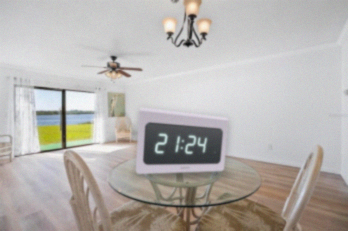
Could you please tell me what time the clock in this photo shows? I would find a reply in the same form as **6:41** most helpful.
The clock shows **21:24**
